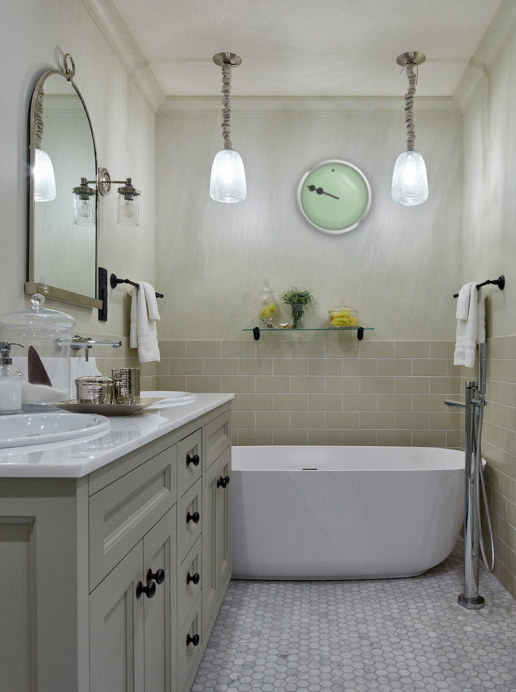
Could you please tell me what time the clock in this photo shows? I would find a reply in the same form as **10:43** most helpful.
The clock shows **9:49**
